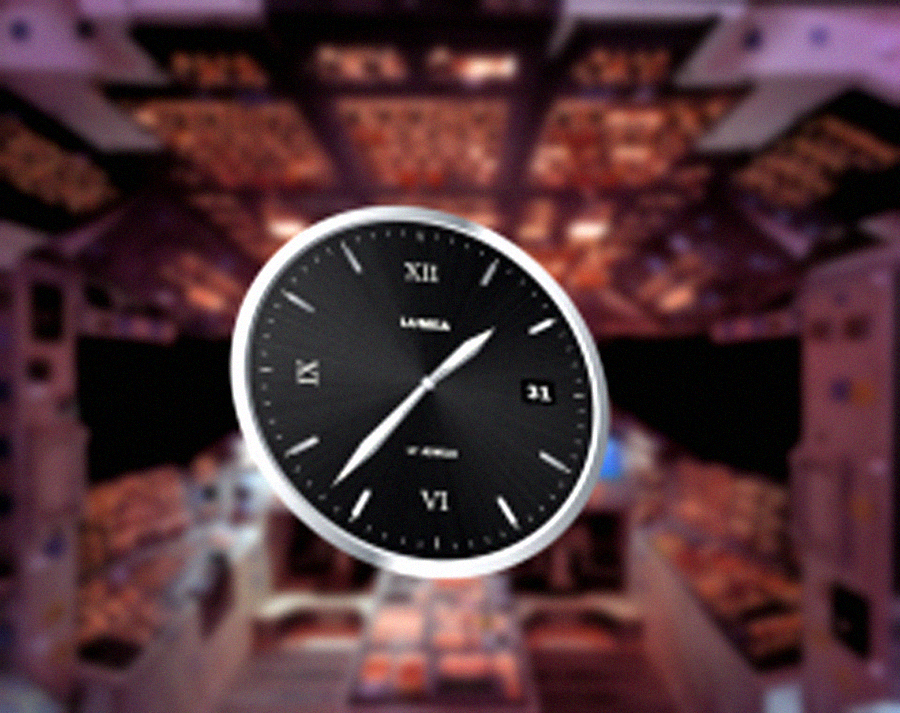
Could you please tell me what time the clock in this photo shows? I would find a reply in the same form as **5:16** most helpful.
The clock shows **1:37**
